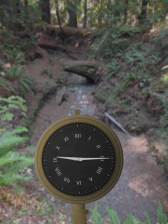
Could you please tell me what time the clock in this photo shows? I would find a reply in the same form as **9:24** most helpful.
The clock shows **9:15**
